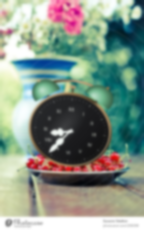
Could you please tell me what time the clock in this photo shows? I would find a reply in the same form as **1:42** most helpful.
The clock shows **8:36**
